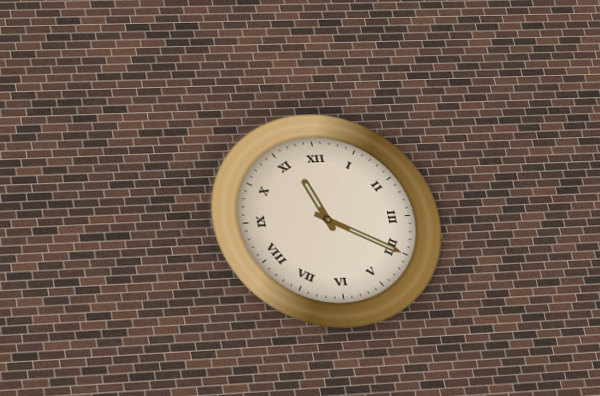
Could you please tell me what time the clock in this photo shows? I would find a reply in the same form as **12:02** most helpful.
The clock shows **11:20**
